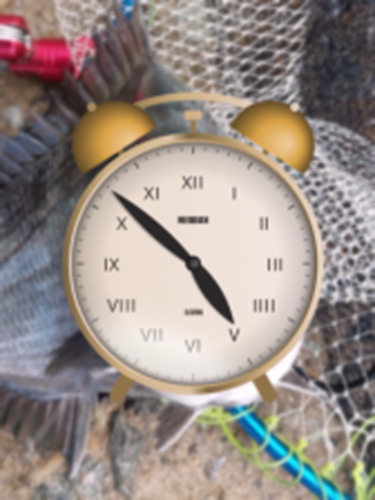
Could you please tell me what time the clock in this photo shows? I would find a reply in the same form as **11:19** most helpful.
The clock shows **4:52**
